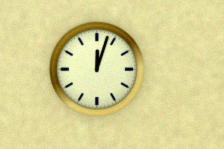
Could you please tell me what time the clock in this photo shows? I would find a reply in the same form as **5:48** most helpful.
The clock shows **12:03**
